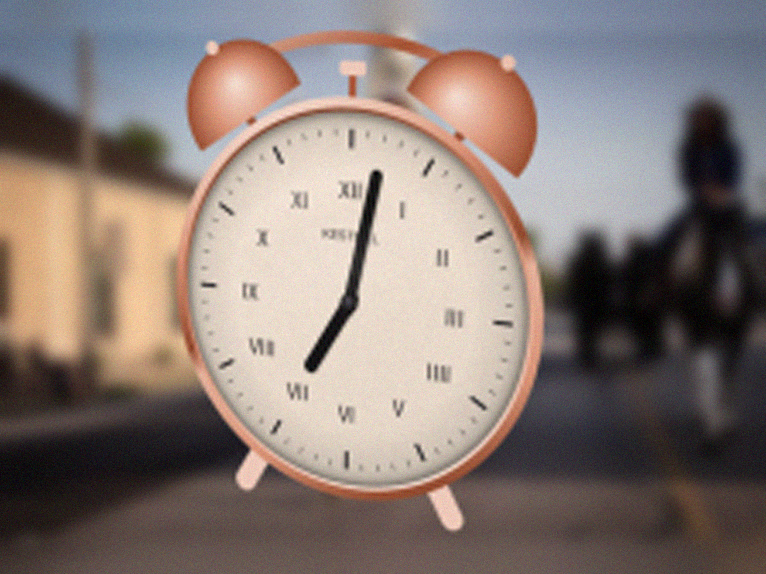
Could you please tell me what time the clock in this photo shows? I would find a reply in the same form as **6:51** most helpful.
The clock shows **7:02**
